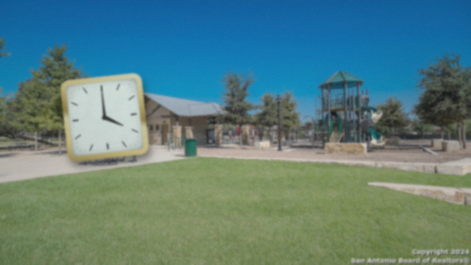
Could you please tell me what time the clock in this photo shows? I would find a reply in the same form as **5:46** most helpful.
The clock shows **4:00**
